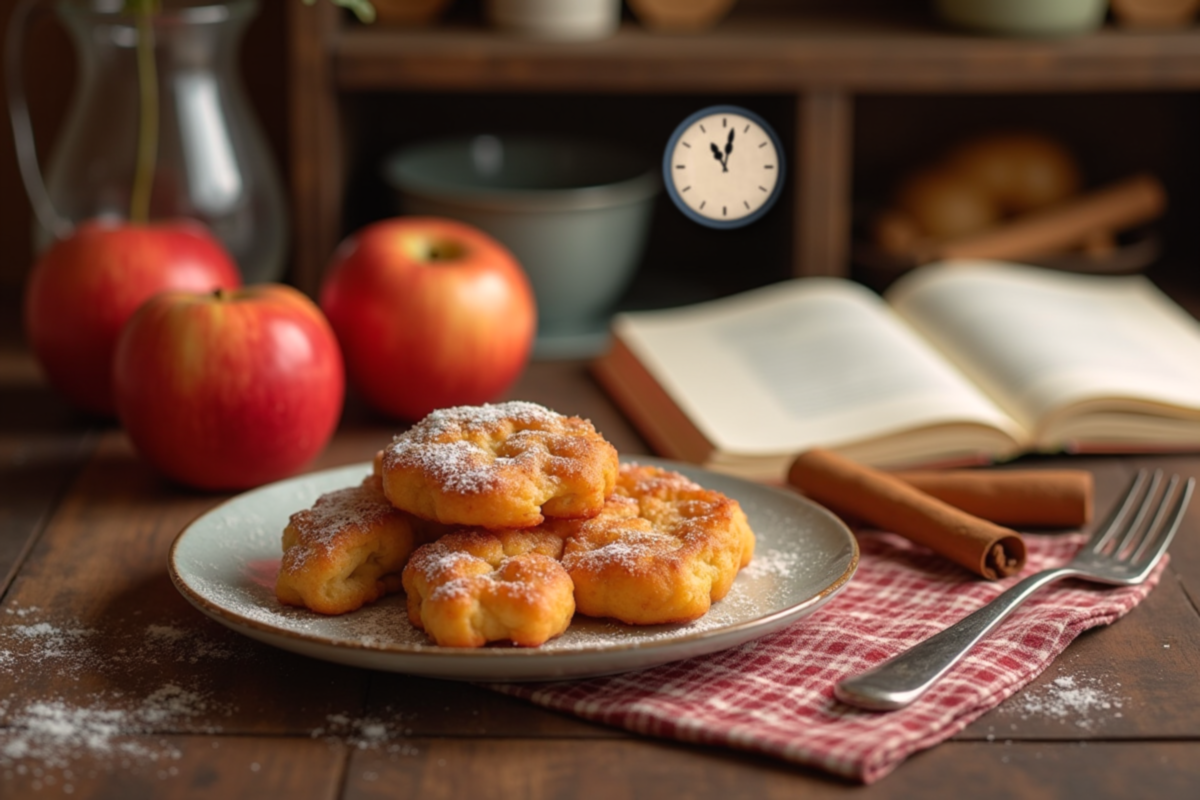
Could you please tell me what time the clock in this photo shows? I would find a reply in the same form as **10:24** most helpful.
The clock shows **11:02**
